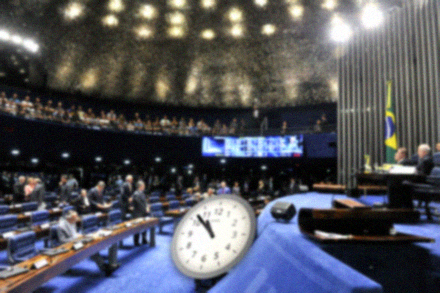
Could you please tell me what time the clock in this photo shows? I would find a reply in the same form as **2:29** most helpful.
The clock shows **10:52**
